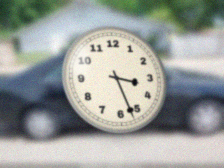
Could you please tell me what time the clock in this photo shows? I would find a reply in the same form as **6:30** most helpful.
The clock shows **3:27**
